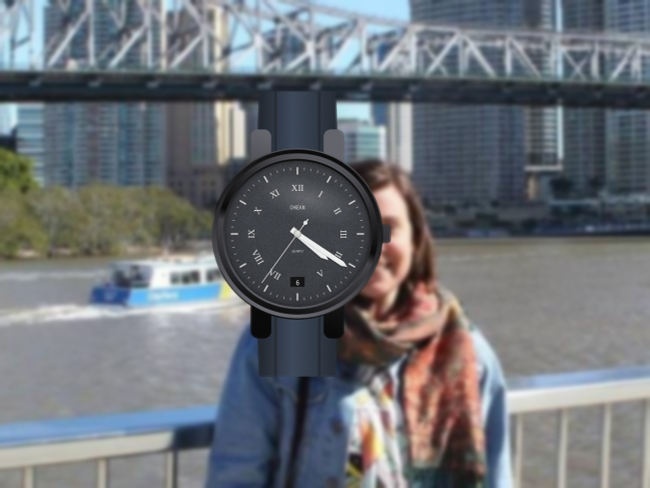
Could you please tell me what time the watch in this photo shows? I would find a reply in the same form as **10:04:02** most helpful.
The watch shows **4:20:36**
